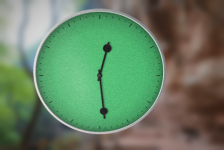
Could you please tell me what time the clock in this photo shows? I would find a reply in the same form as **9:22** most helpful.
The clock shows **12:29**
